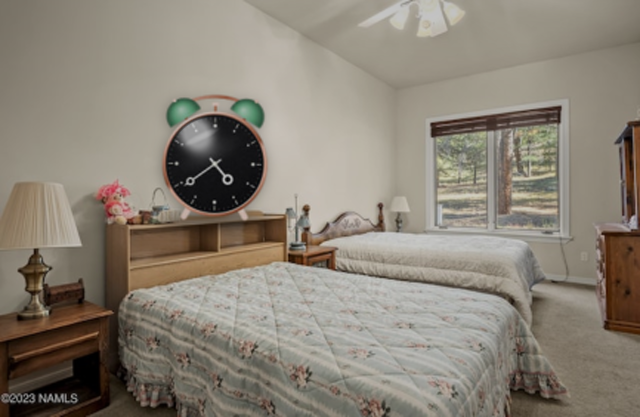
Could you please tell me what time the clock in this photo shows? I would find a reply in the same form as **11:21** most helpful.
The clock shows **4:39**
